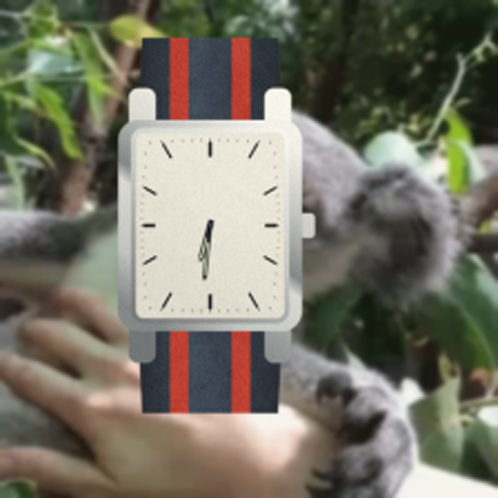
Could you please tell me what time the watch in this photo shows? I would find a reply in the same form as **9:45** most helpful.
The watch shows **6:31**
